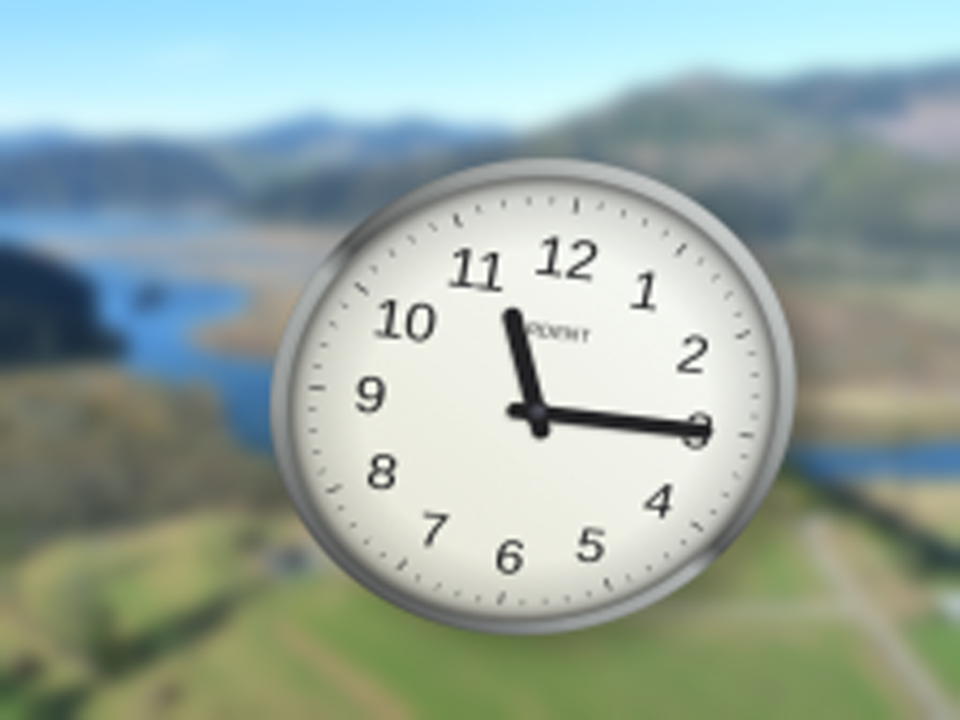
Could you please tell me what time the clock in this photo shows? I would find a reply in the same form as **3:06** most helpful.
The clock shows **11:15**
